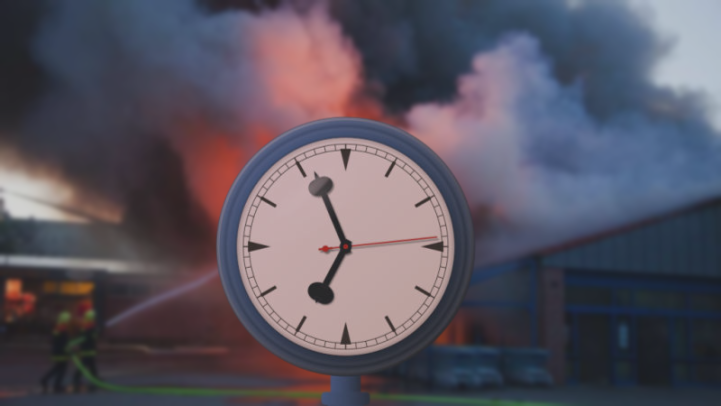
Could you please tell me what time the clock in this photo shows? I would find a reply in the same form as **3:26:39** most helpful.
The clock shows **6:56:14**
